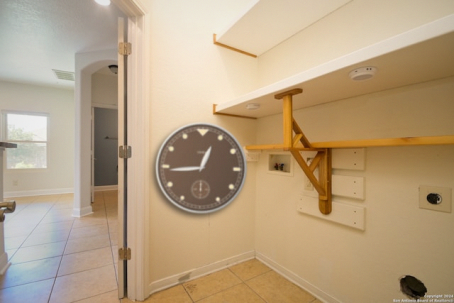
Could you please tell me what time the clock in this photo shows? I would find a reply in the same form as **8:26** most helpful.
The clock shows **12:44**
